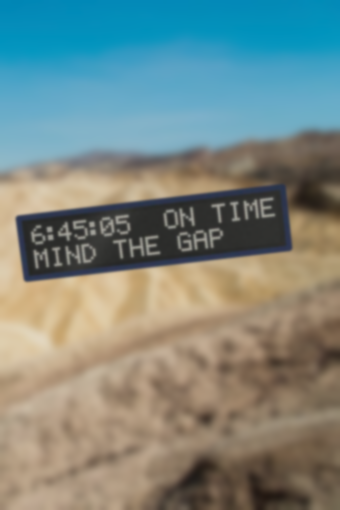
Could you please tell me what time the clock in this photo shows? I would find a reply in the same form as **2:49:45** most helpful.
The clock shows **6:45:05**
